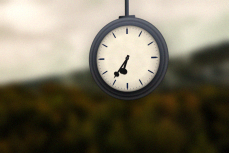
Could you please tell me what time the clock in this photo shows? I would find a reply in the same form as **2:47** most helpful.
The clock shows **6:36**
